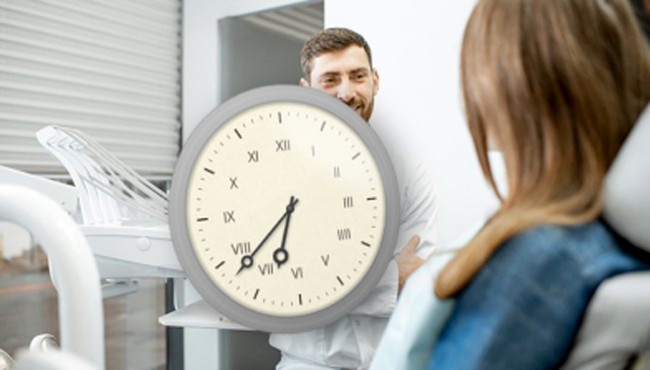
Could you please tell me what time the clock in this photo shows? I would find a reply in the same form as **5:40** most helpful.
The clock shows **6:38**
